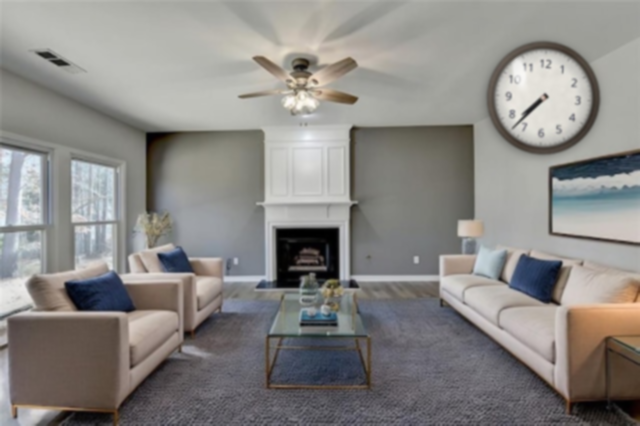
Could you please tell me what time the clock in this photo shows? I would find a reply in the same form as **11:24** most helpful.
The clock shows **7:37**
